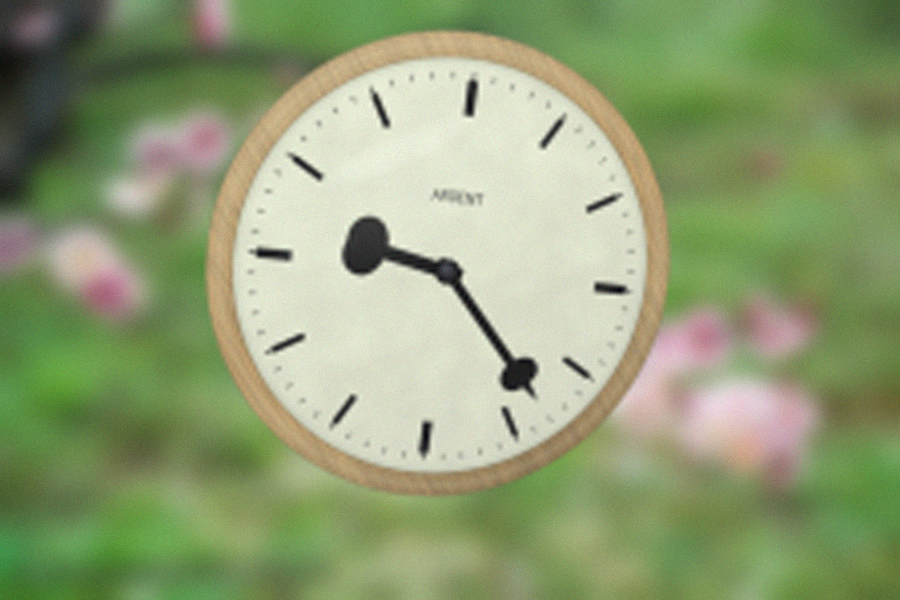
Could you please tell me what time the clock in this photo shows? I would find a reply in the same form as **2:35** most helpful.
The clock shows **9:23**
